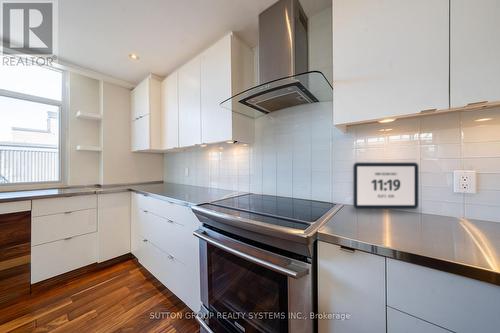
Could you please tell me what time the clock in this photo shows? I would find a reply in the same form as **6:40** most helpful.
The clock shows **11:19**
